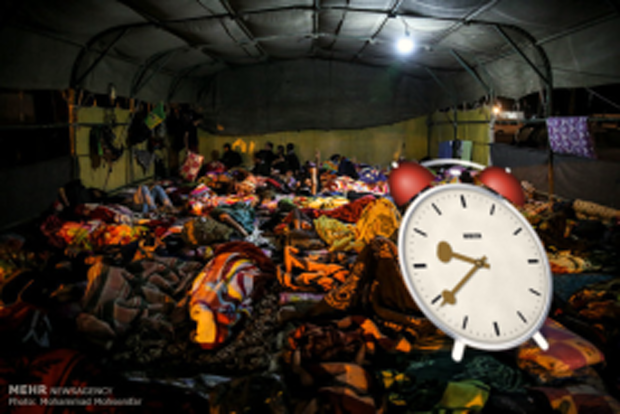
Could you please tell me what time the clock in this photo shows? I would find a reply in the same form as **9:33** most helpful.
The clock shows **9:39**
